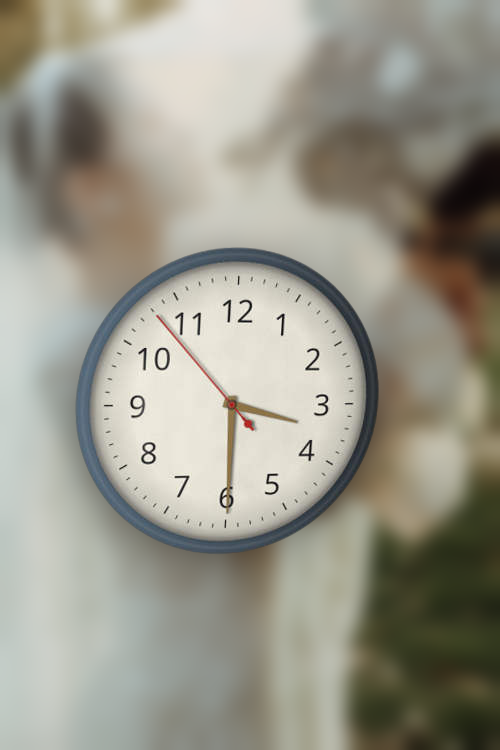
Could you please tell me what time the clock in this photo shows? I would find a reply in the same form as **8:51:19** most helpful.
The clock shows **3:29:53**
